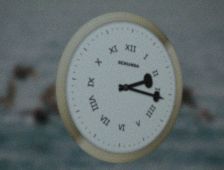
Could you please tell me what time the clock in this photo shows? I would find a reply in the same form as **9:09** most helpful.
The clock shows **2:16**
